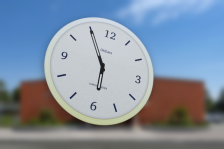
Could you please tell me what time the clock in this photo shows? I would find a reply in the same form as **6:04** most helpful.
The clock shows **5:55**
